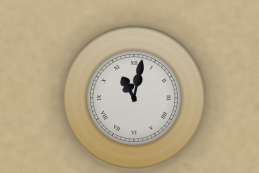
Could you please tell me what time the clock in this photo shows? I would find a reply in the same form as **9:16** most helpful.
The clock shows **11:02**
